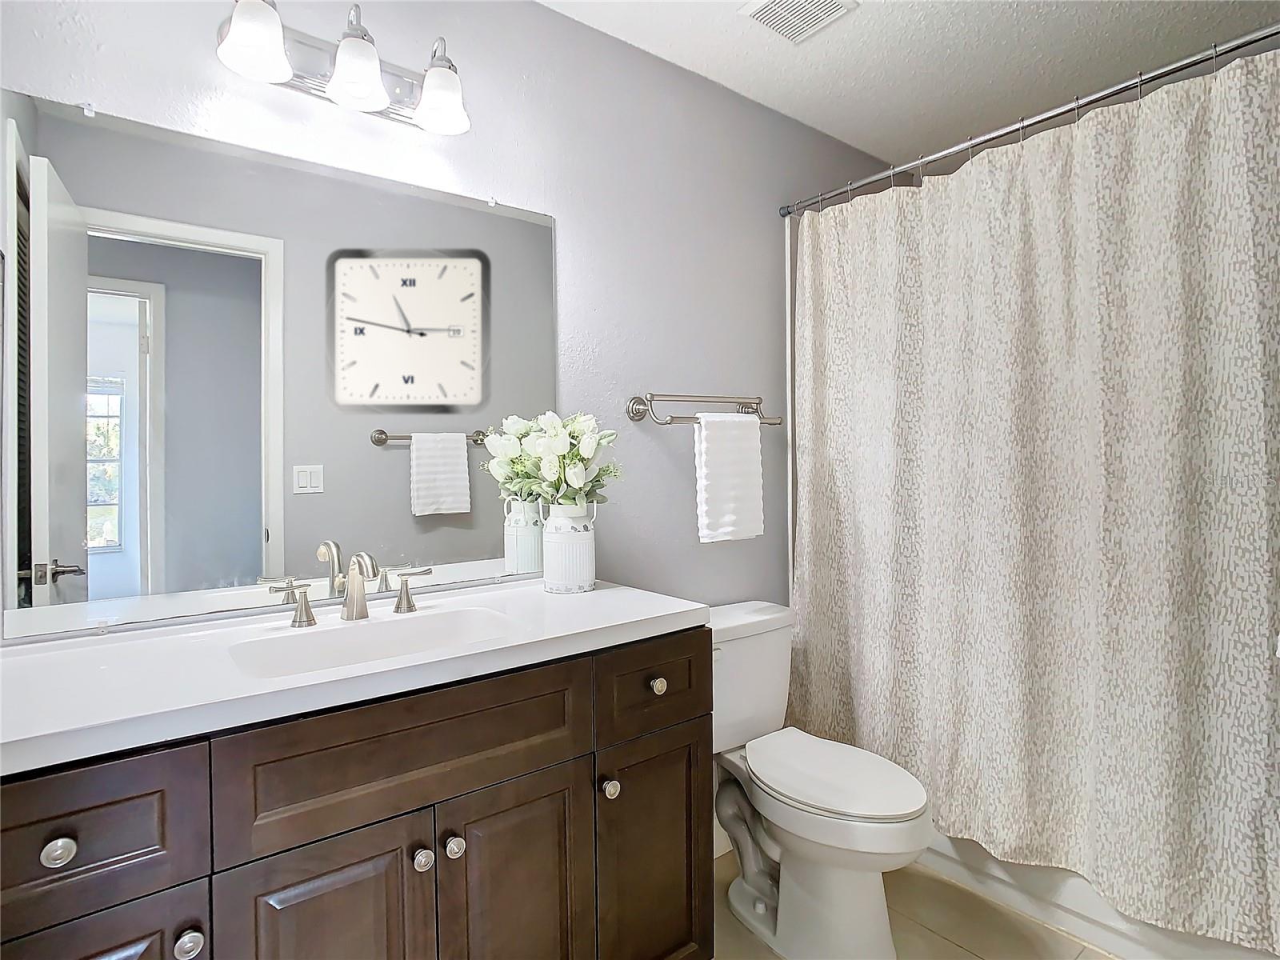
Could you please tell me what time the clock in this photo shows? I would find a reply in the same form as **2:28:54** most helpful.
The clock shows **11:14:47**
